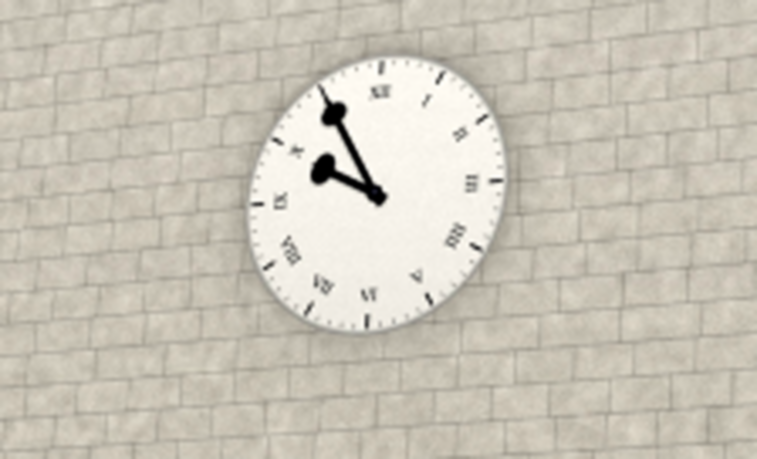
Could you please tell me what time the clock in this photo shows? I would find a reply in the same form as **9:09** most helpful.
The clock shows **9:55**
